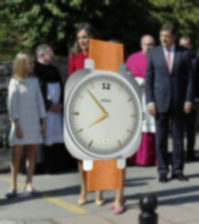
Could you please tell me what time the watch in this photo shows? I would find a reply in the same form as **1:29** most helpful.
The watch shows **7:53**
